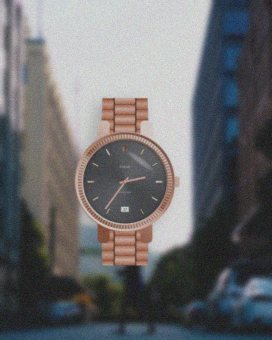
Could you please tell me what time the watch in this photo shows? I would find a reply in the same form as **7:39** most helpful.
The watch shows **2:36**
